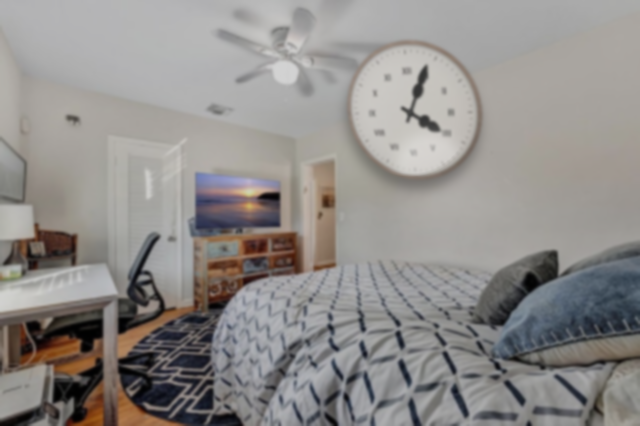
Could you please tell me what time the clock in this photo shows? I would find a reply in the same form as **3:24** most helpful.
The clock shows **4:04**
